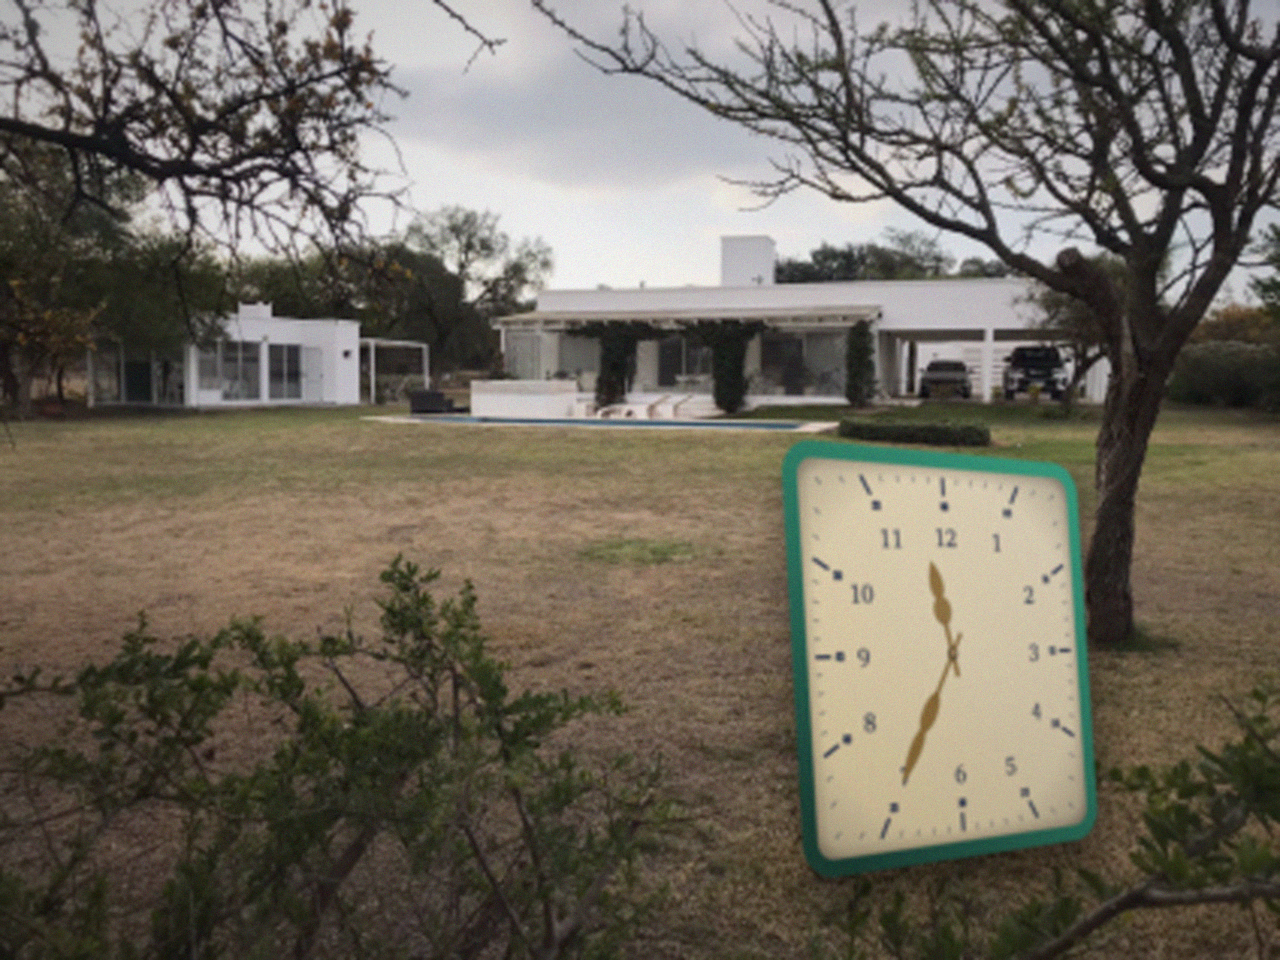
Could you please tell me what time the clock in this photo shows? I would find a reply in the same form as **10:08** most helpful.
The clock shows **11:35**
